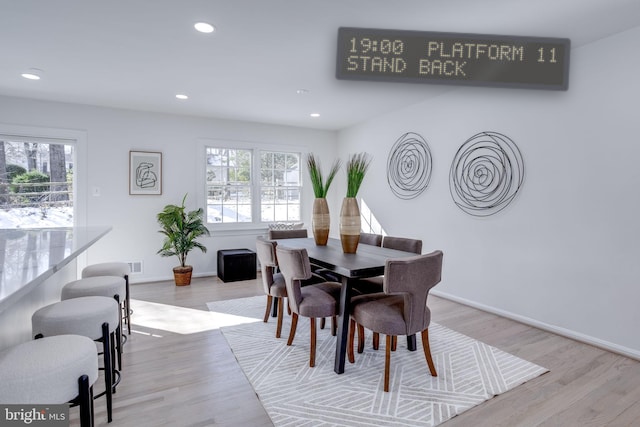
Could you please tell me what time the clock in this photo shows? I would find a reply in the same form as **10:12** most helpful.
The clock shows **19:00**
